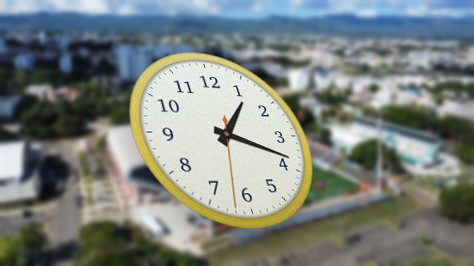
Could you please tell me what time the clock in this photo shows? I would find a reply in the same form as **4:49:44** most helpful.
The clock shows **1:18:32**
